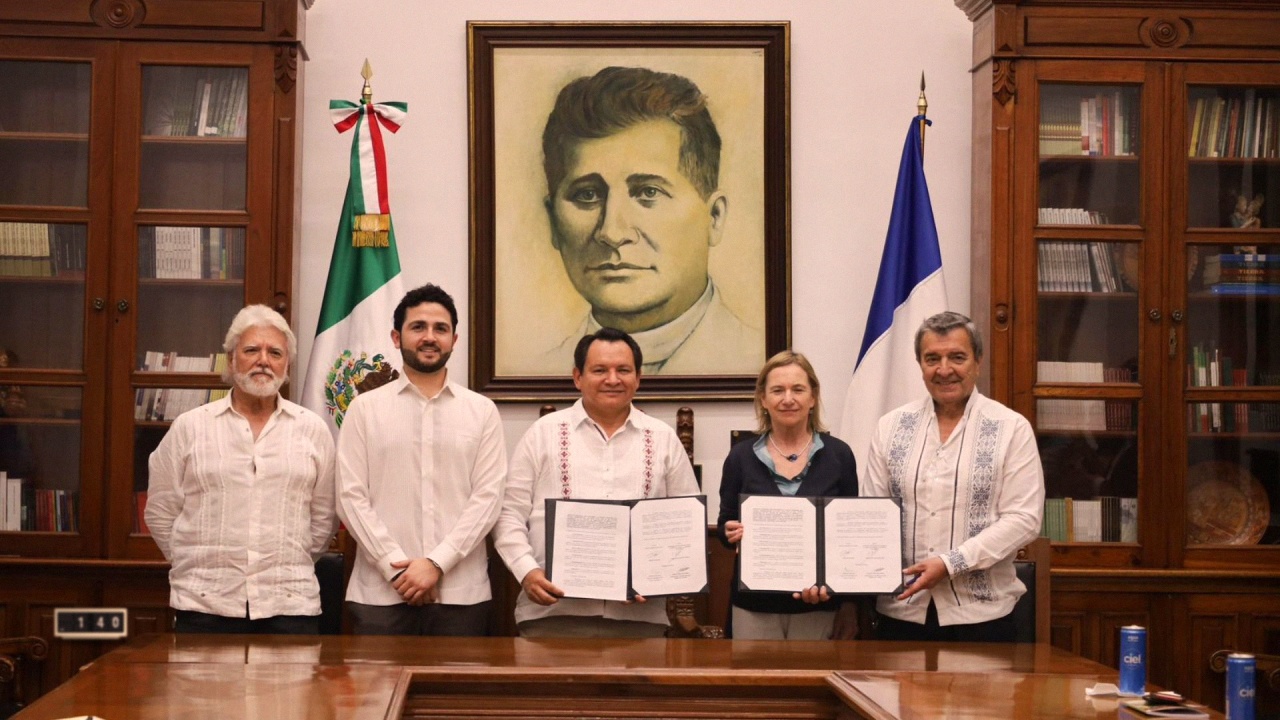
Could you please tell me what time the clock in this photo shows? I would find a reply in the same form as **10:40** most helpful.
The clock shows **1:40**
